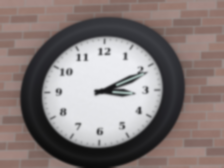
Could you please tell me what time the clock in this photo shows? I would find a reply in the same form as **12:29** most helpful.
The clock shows **3:11**
